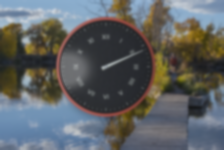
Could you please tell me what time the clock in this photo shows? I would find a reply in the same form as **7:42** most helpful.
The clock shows **2:11**
